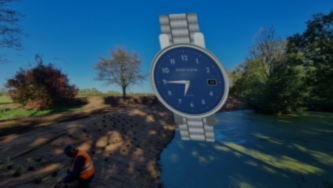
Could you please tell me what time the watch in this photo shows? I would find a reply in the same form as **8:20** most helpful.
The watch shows **6:45**
